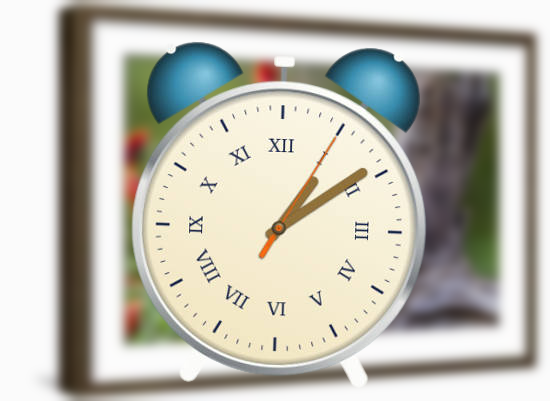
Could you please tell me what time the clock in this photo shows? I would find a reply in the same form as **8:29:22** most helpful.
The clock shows **1:09:05**
